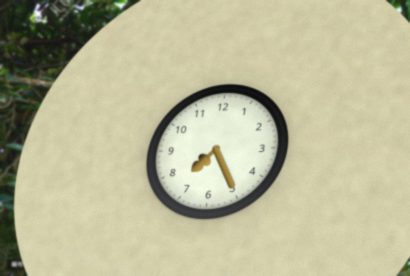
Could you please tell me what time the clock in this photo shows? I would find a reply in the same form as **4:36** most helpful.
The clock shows **7:25**
